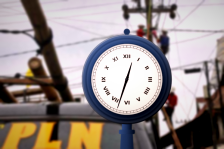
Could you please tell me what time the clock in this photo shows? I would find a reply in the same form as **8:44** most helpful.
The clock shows **12:33**
